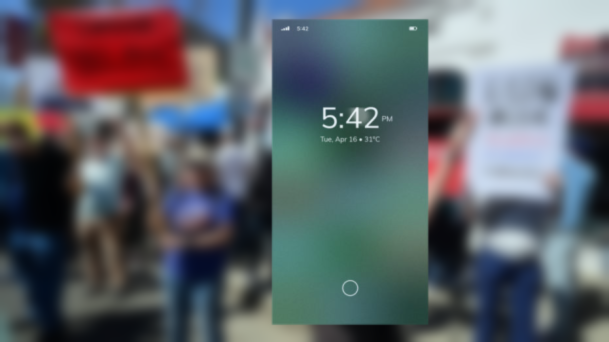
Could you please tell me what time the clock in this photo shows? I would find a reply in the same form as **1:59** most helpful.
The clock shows **5:42**
